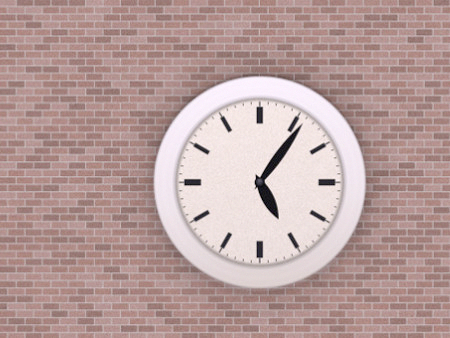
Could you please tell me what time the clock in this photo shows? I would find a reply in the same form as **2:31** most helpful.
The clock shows **5:06**
